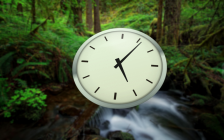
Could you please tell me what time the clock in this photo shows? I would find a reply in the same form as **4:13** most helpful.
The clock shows **5:06**
